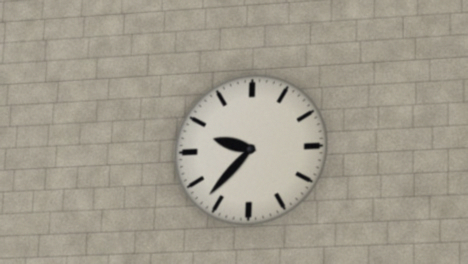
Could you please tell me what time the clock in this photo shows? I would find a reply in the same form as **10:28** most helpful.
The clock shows **9:37**
